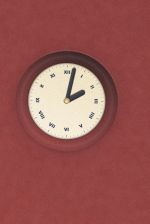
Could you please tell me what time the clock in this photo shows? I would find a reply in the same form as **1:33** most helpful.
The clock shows **2:02**
